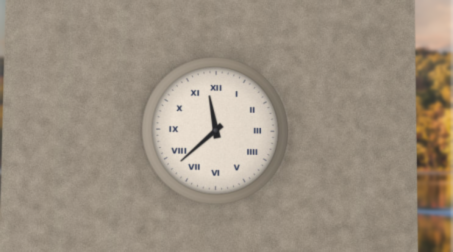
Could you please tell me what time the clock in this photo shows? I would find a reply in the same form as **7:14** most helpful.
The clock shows **11:38**
